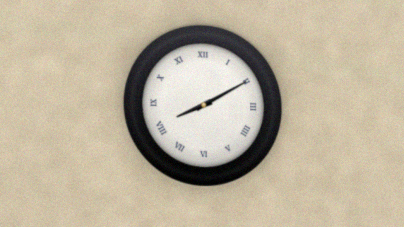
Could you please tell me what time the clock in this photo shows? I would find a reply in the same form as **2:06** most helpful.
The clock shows **8:10**
